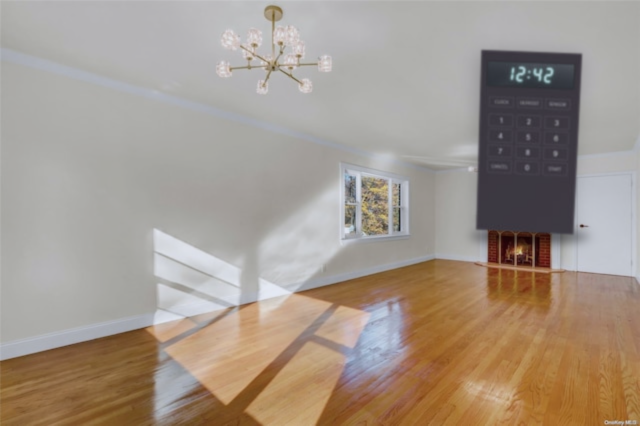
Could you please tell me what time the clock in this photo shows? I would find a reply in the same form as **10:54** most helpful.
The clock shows **12:42**
